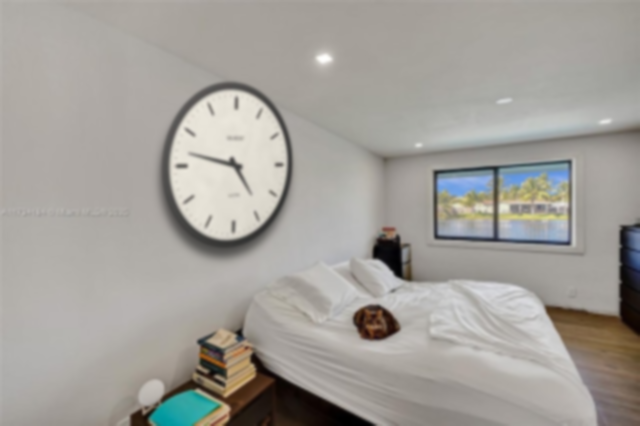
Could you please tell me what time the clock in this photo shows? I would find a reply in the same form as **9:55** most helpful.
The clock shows **4:47**
